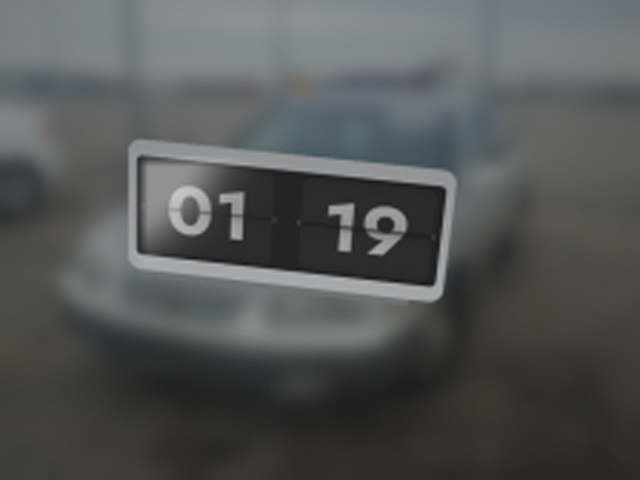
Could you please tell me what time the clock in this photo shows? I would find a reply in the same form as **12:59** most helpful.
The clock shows **1:19**
